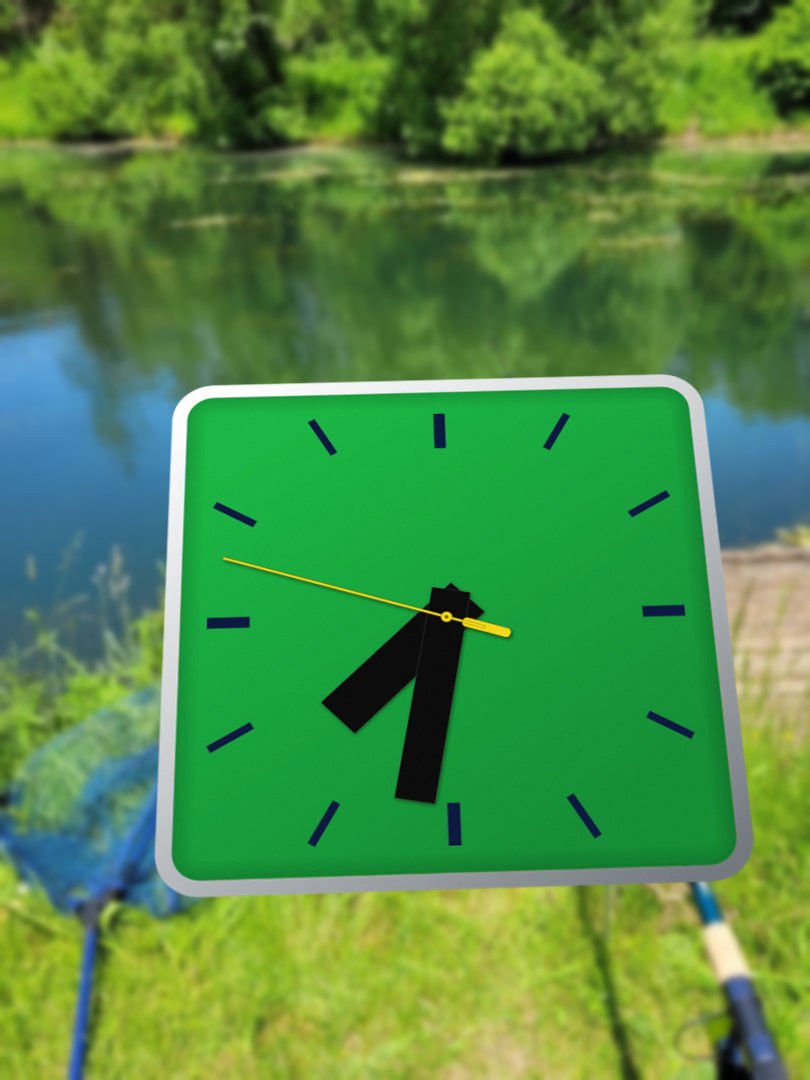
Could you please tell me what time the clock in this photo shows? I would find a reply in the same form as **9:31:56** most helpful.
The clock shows **7:31:48**
